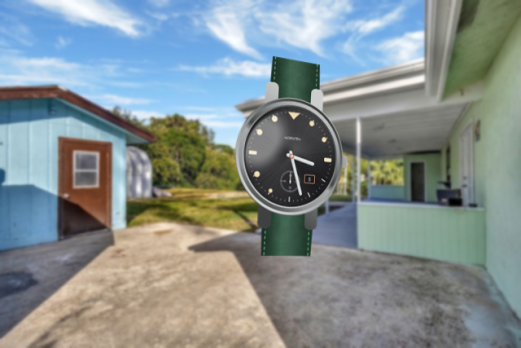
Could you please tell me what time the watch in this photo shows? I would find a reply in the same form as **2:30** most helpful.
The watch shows **3:27**
